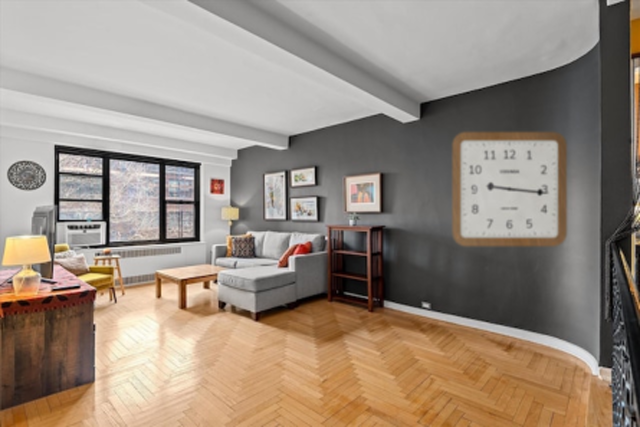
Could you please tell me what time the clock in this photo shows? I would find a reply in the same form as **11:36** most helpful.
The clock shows **9:16**
